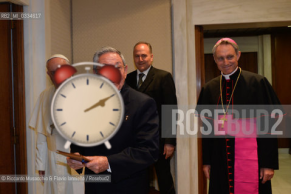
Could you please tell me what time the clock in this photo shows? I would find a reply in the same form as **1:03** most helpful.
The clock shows **2:10**
